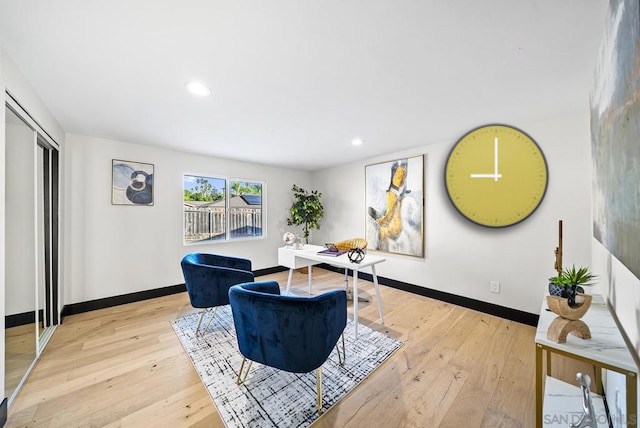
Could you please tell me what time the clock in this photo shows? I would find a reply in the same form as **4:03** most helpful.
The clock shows **9:00**
